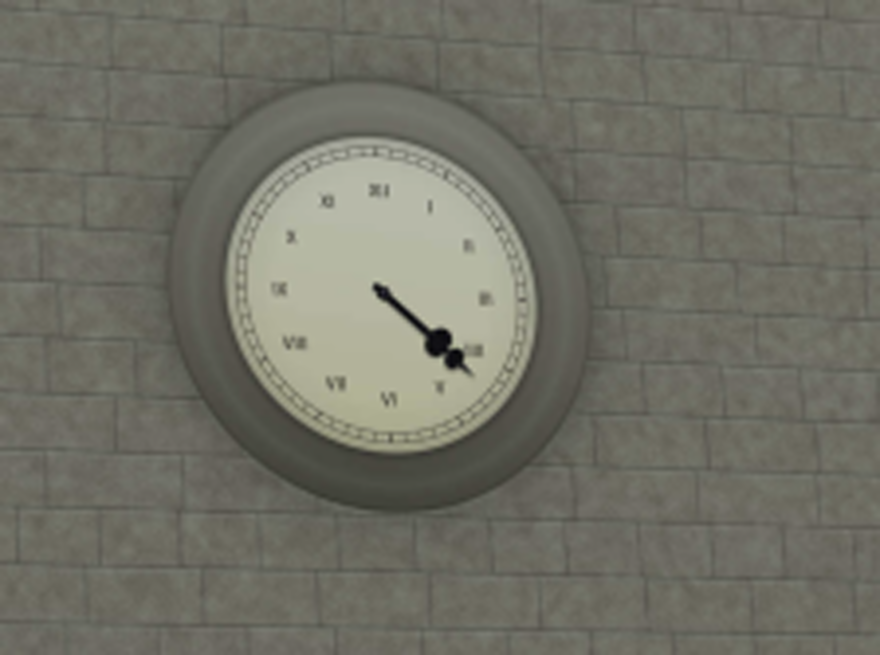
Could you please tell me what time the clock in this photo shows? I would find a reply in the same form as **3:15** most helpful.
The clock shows **4:22**
